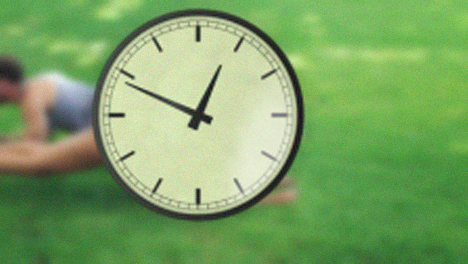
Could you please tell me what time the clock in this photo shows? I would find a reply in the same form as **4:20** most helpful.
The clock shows **12:49**
